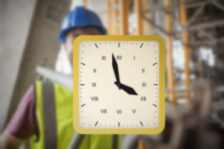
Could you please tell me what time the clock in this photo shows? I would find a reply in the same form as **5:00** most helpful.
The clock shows **3:58**
